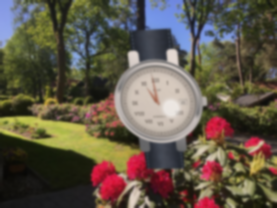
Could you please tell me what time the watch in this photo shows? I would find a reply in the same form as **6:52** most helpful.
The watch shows **10:59**
